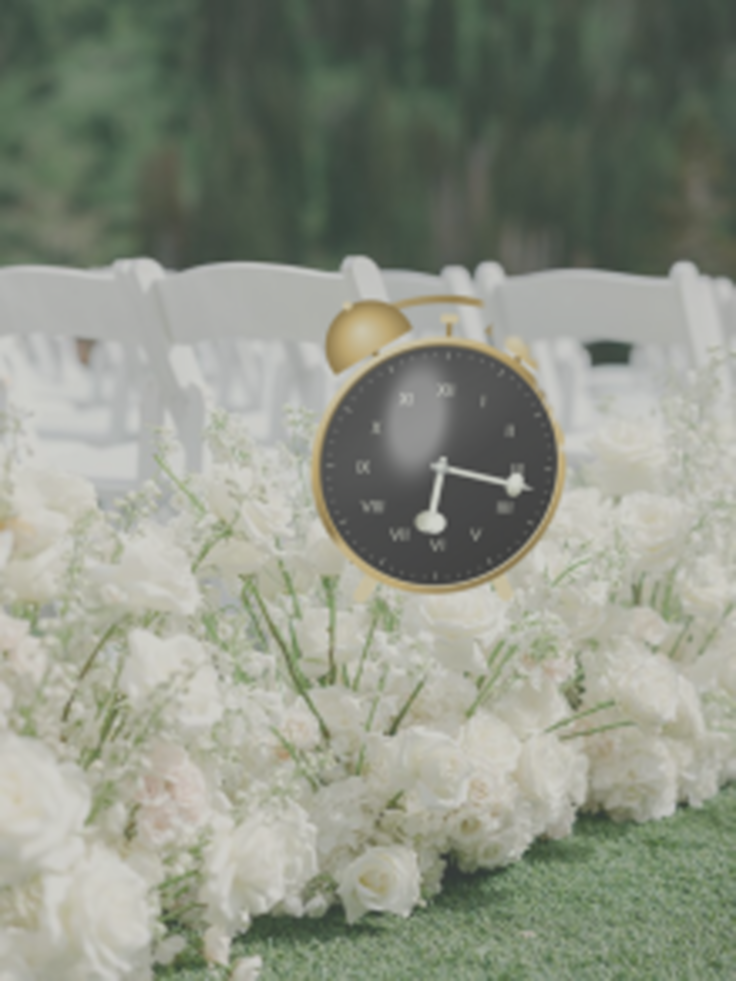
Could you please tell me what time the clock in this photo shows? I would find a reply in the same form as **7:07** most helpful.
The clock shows **6:17**
